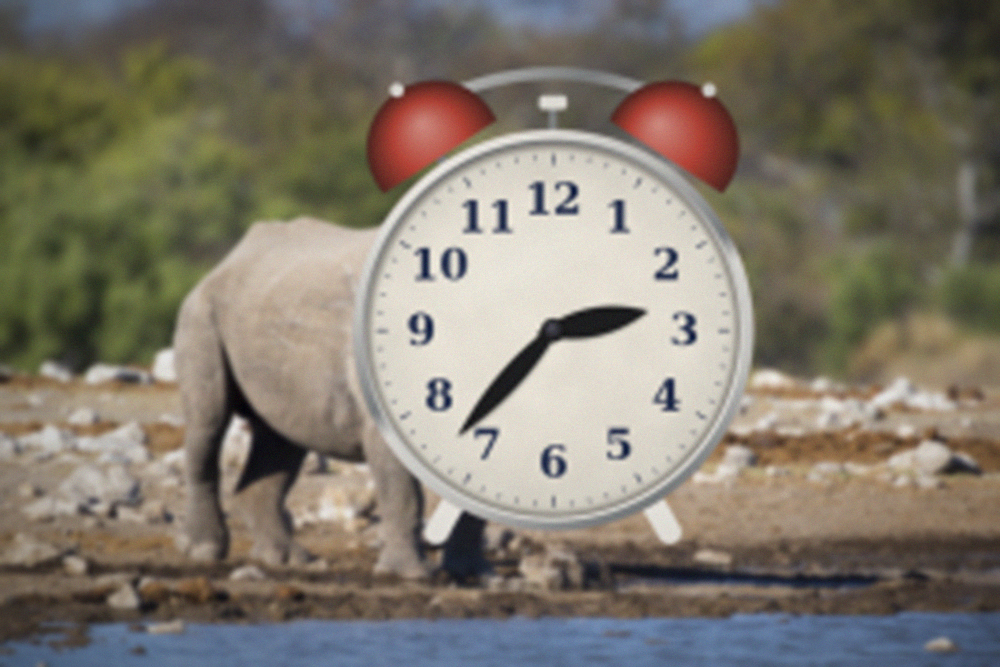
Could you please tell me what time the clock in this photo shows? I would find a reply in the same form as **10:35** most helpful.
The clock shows **2:37**
